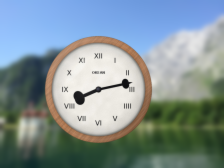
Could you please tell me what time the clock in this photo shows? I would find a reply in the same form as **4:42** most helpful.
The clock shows **8:13**
